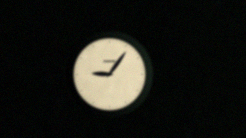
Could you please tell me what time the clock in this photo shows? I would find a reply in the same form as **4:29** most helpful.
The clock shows **9:06**
